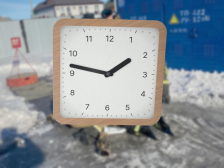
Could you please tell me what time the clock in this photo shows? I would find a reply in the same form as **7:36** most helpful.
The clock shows **1:47**
